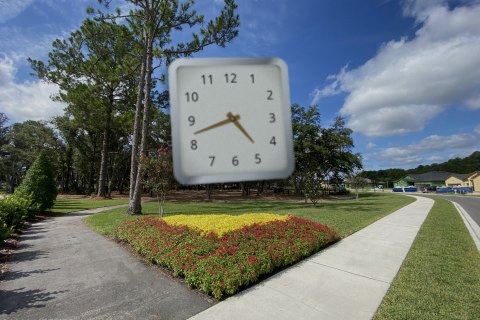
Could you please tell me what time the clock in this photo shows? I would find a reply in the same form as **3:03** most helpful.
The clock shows **4:42**
